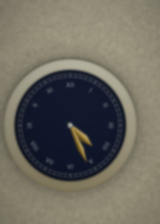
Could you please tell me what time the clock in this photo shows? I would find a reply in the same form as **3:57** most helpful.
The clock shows **4:26**
